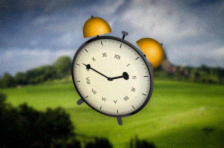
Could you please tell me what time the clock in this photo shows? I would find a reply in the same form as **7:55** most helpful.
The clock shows **1:46**
